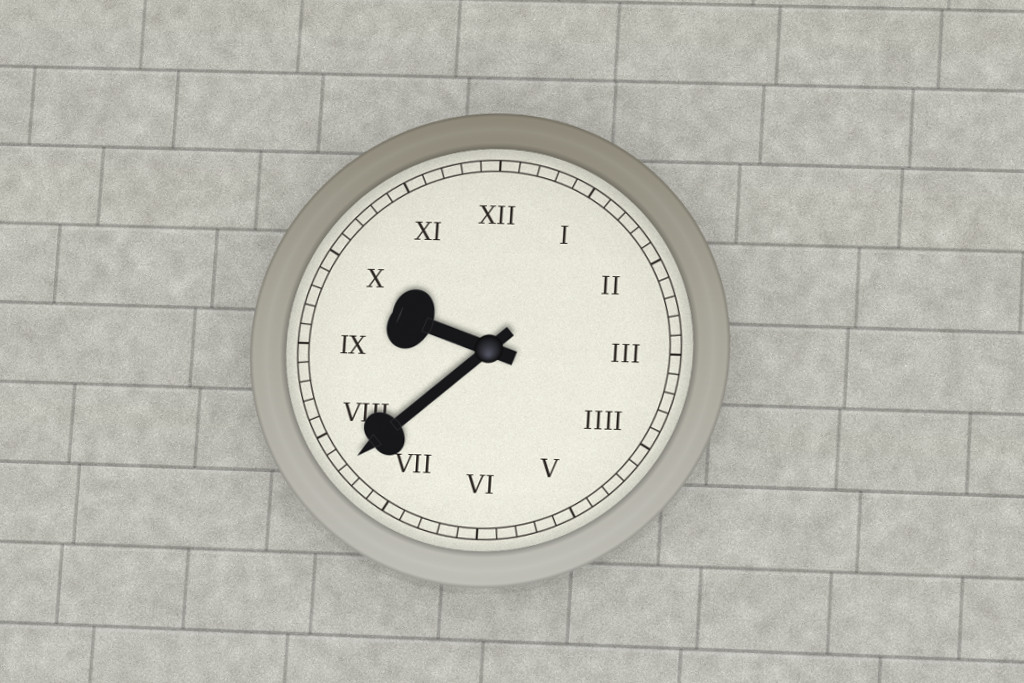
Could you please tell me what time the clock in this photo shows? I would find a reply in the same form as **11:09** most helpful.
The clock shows **9:38**
